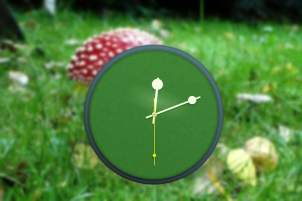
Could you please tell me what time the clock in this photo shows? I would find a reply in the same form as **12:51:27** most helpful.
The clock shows **12:11:30**
